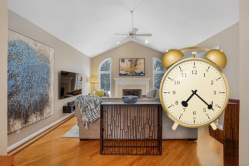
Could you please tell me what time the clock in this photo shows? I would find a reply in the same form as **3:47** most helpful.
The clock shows **7:22**
